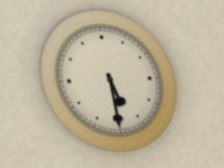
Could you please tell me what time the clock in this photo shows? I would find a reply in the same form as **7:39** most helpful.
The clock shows **5:30**
